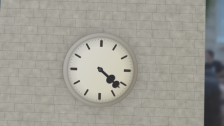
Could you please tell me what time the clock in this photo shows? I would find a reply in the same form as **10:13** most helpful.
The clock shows **4:22**
